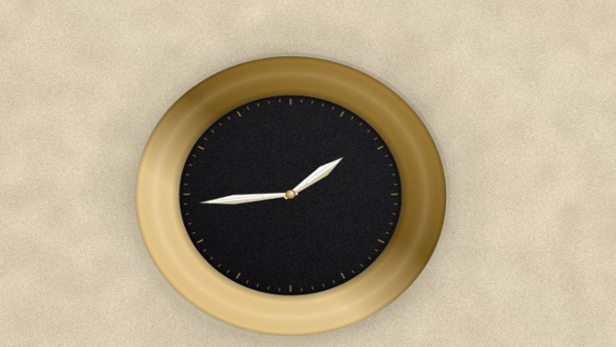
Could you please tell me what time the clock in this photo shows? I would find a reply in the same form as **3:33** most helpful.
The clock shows **1:44**
